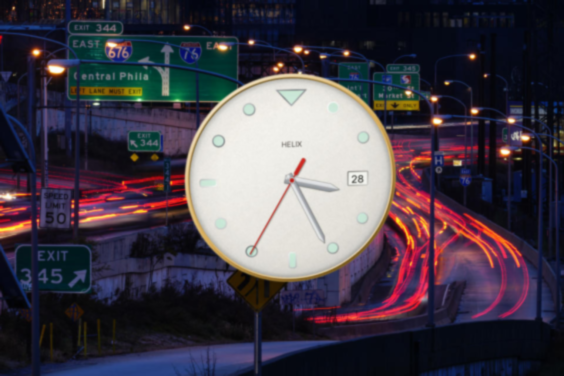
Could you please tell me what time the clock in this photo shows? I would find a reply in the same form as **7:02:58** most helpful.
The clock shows **3:25:35**
